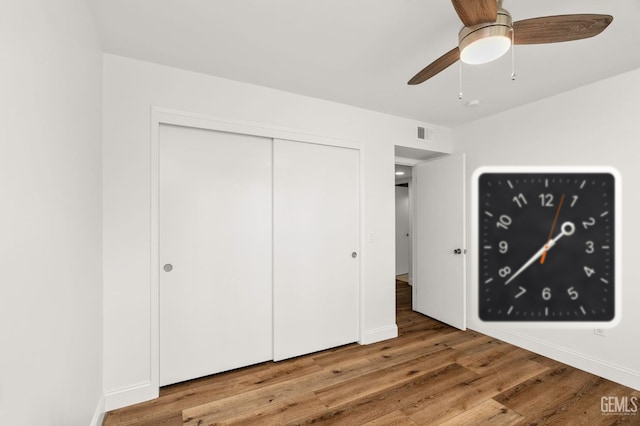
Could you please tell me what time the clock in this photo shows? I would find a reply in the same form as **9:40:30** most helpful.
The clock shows **1:38:03**
